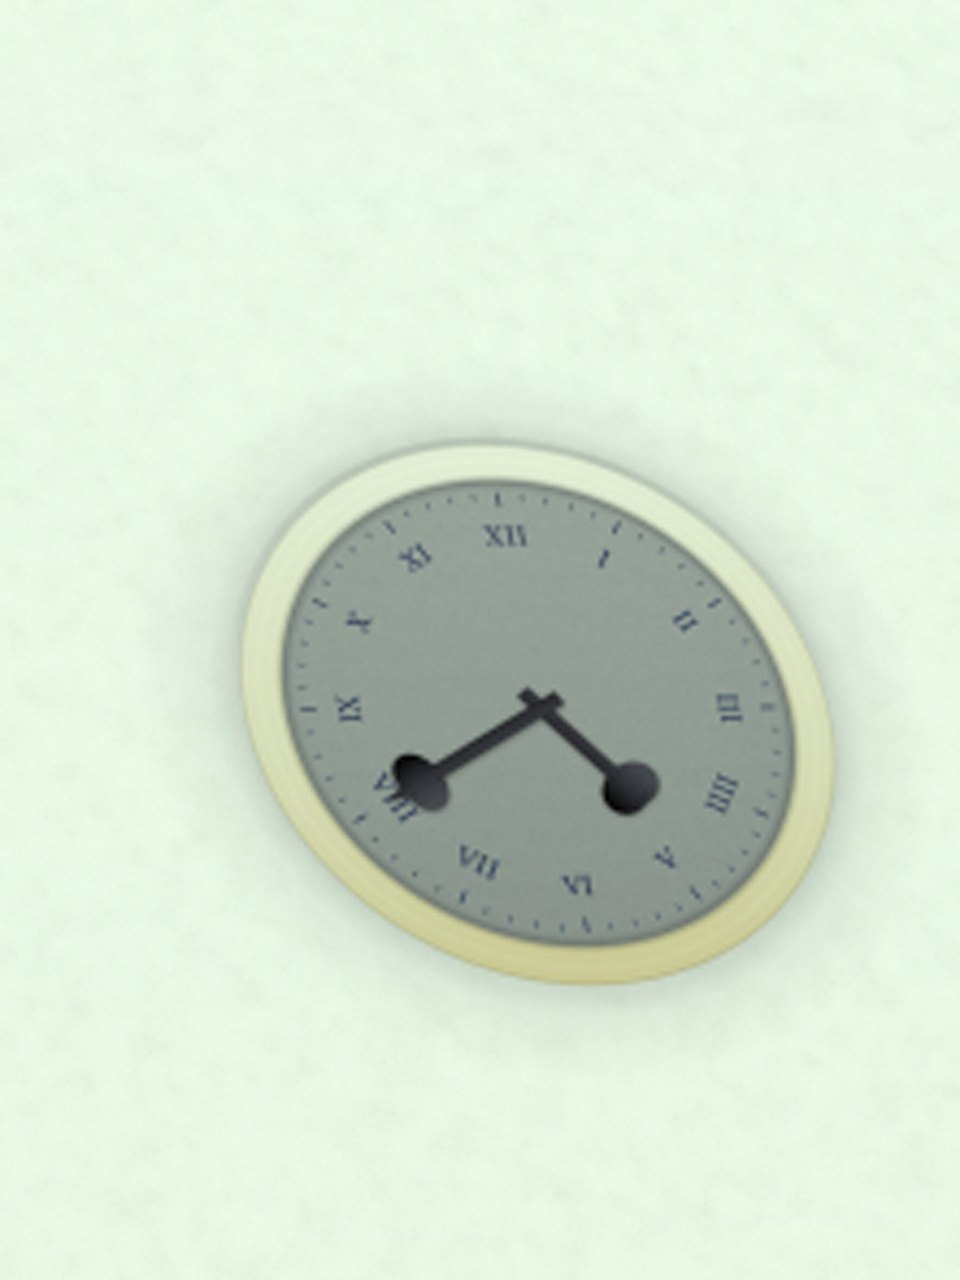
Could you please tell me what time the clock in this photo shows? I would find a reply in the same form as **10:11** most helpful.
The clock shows **4:40**
